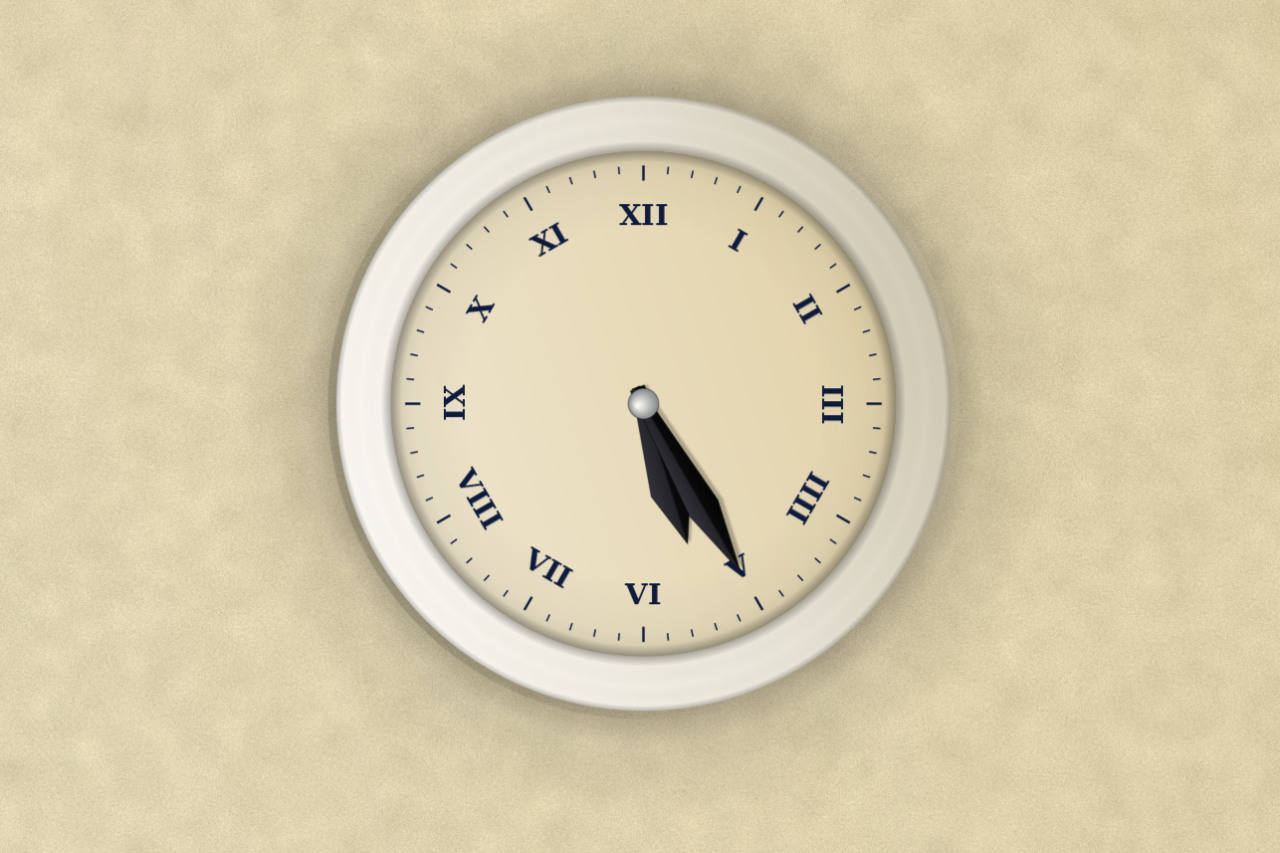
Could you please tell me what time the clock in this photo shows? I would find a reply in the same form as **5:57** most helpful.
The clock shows **5:25**
